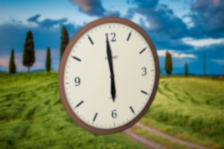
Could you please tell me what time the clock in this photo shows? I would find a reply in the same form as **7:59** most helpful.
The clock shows **5:59**
